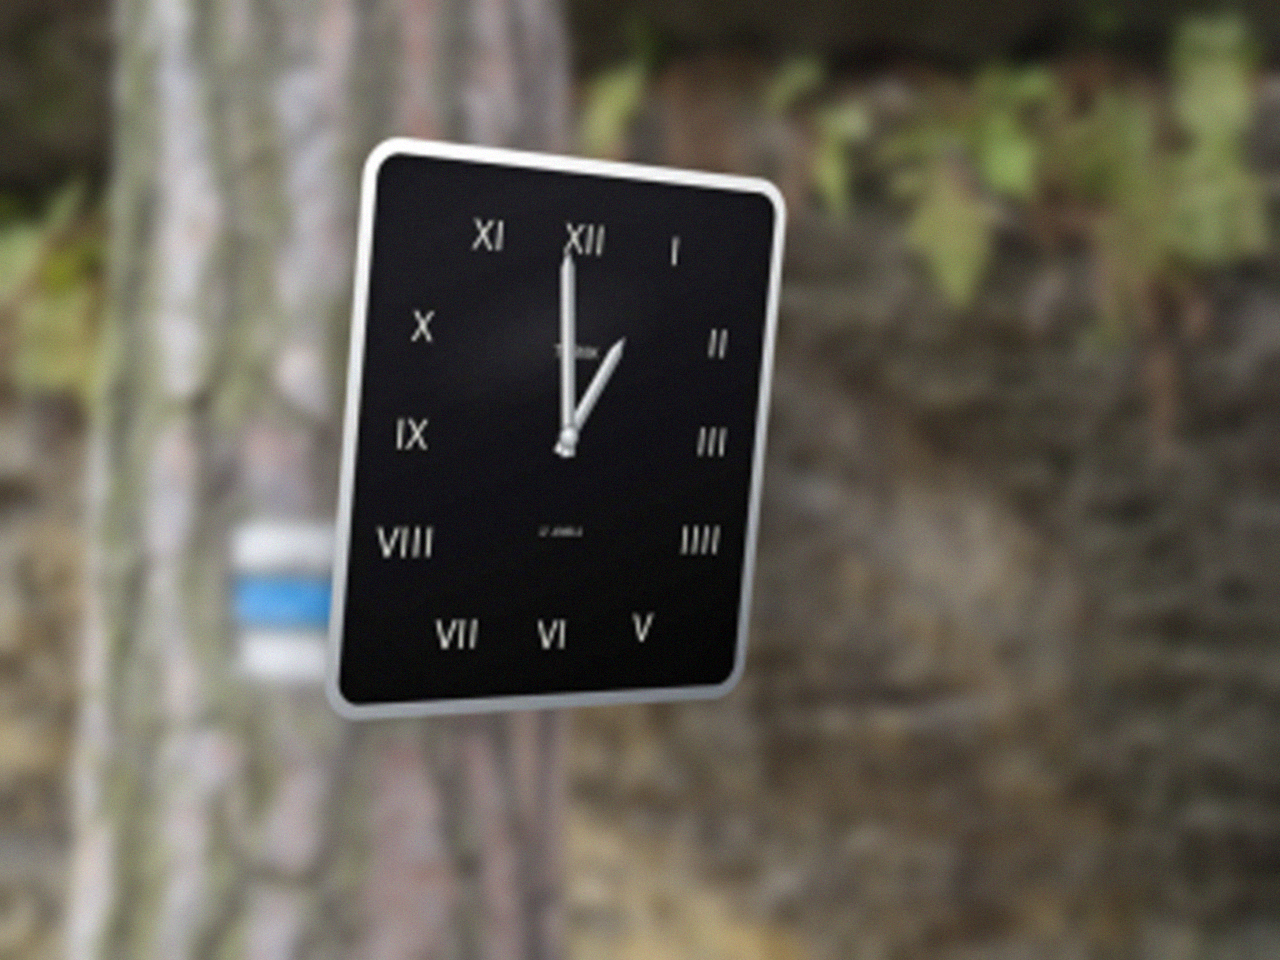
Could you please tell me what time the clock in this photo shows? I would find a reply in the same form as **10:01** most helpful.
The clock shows **12:59**
